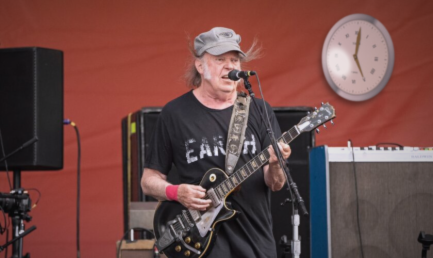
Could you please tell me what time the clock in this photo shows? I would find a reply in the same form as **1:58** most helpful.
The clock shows **5:01**
